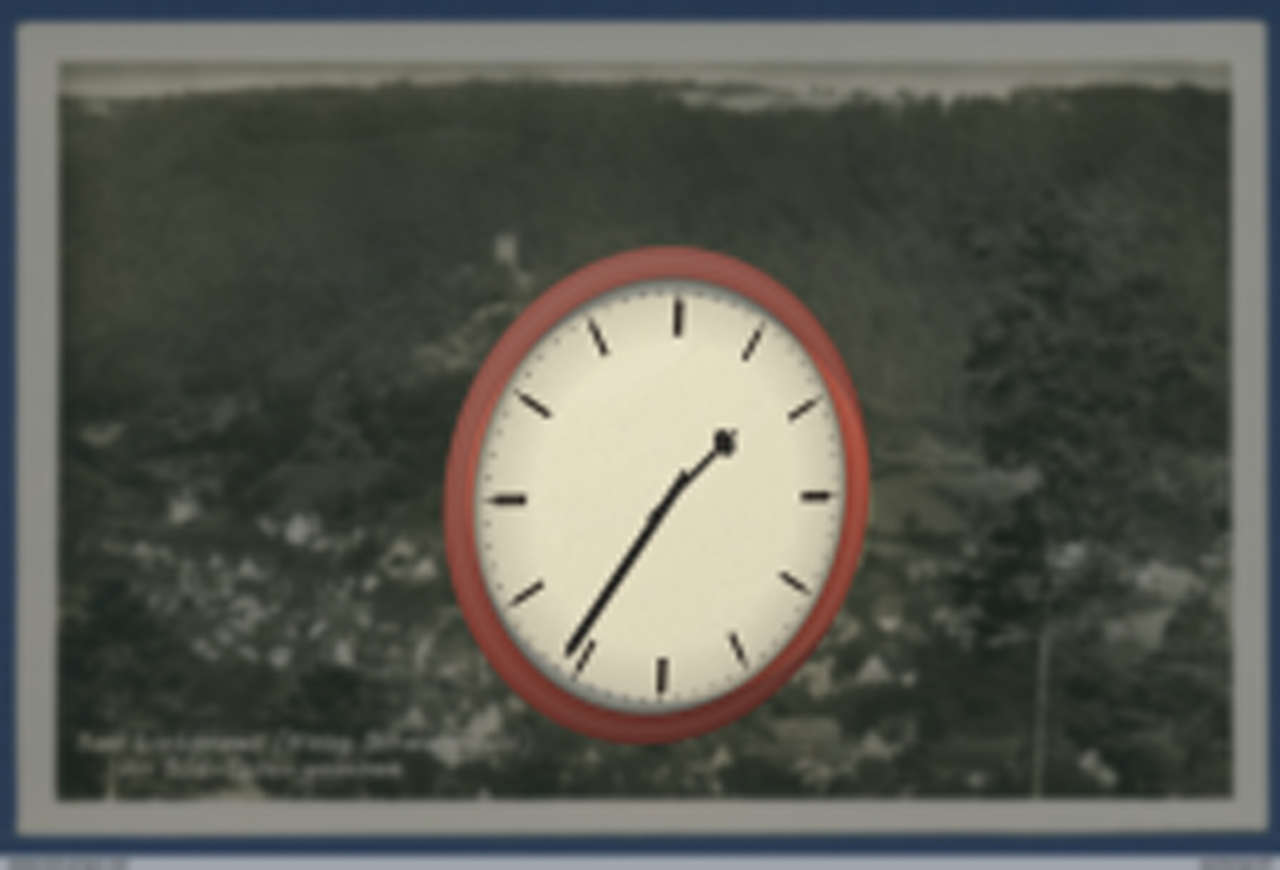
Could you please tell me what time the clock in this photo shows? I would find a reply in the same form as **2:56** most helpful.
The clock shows **1:36**
